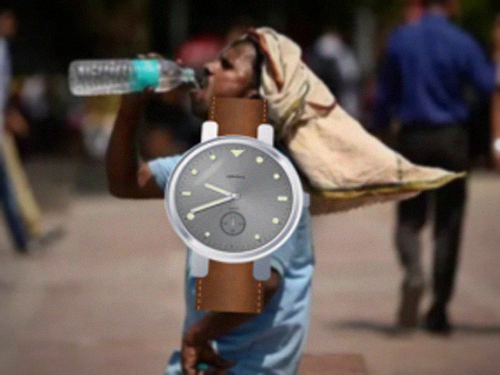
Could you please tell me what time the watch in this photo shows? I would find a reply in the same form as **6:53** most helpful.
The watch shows **9:41**
